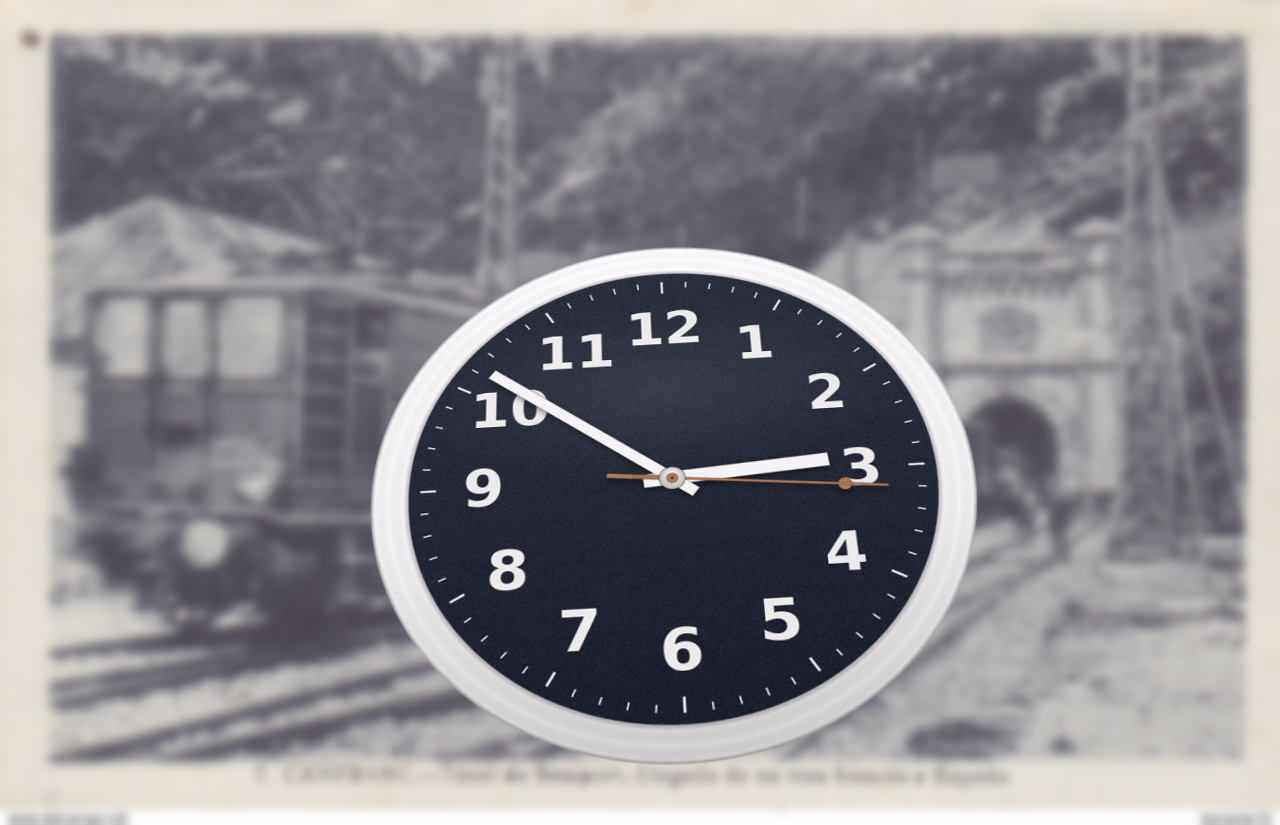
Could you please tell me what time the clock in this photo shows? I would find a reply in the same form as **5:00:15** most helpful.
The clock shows **2:51:16**
